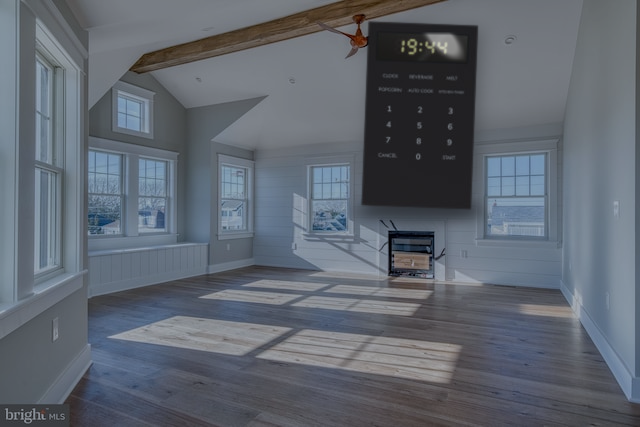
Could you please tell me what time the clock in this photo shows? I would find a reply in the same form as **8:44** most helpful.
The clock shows **19:44**
